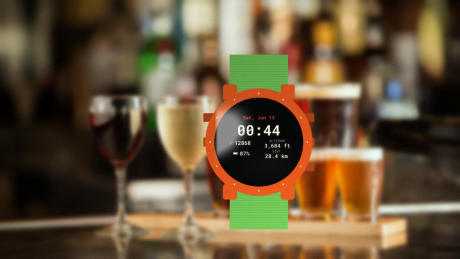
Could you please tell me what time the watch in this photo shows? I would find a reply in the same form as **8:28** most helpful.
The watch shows **0:44**
